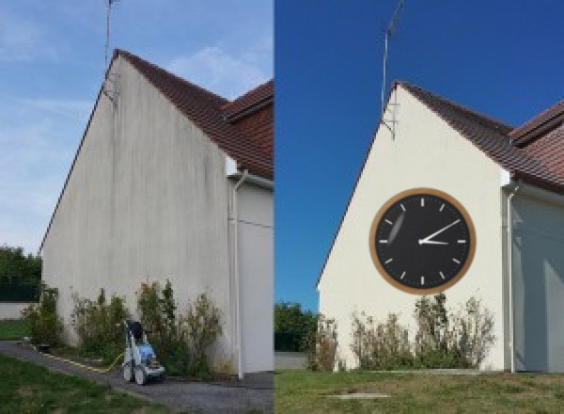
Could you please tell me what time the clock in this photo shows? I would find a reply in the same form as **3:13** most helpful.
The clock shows **3:10**
